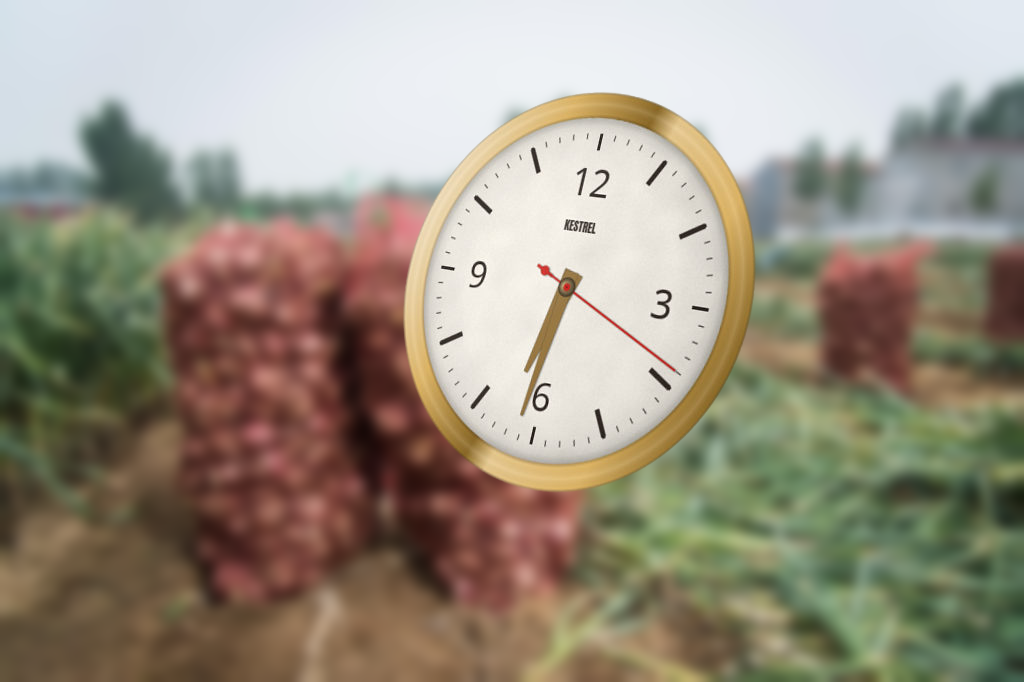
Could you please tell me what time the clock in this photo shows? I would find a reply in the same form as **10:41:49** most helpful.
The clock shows **6:31:19**
